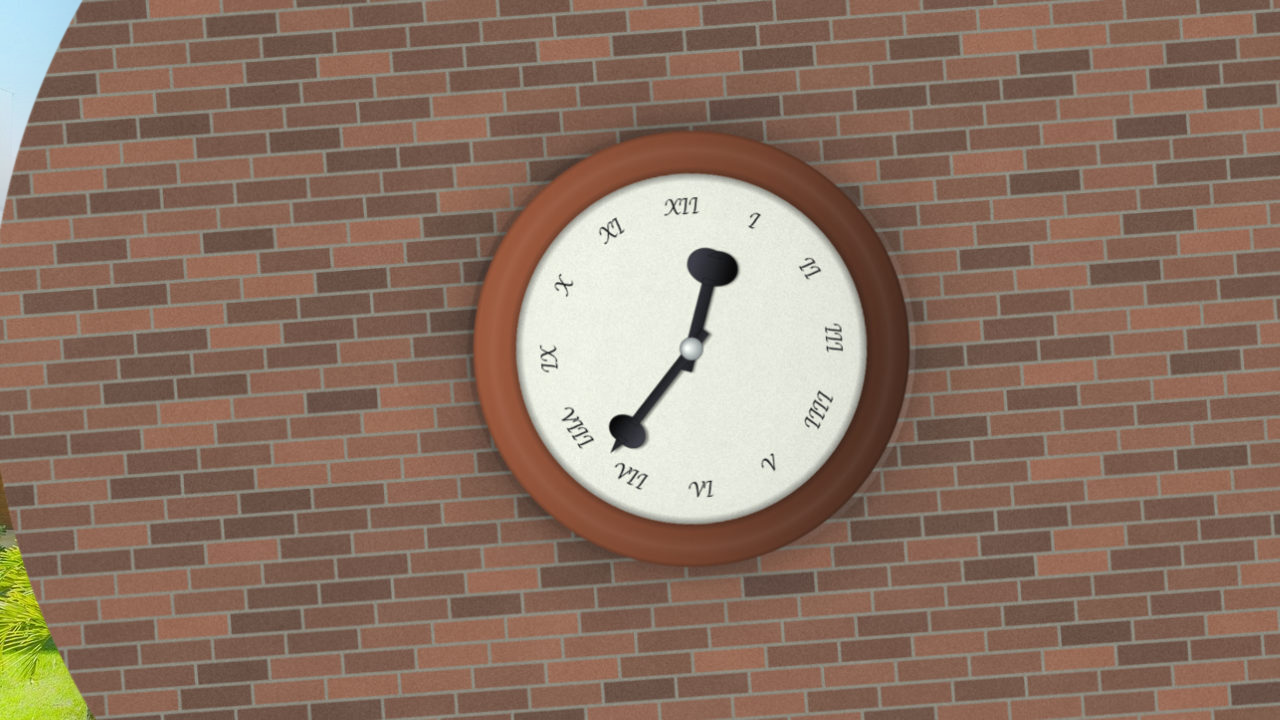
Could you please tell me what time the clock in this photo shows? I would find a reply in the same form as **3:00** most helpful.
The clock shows **12:37**
